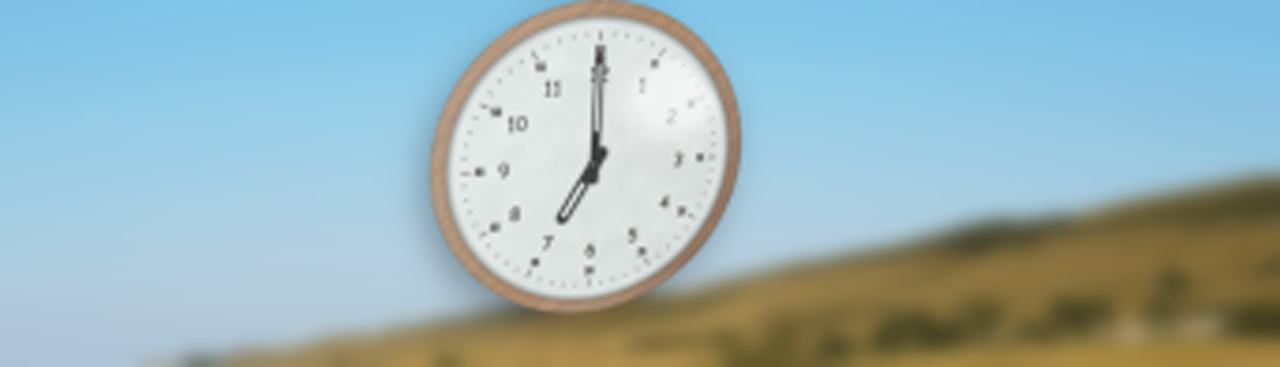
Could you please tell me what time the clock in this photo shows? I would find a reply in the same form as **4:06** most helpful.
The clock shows **7:00**
